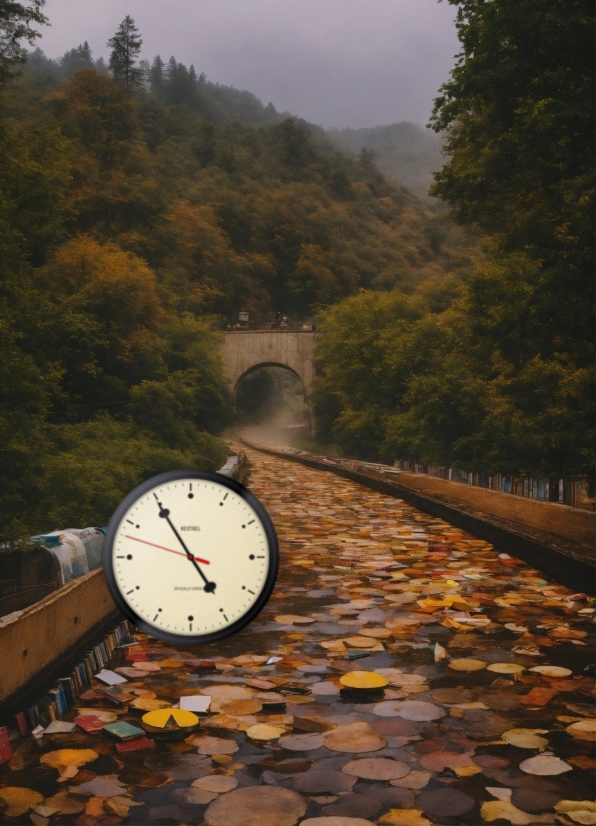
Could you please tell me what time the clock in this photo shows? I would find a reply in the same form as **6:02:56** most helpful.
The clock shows **4:54:48**
